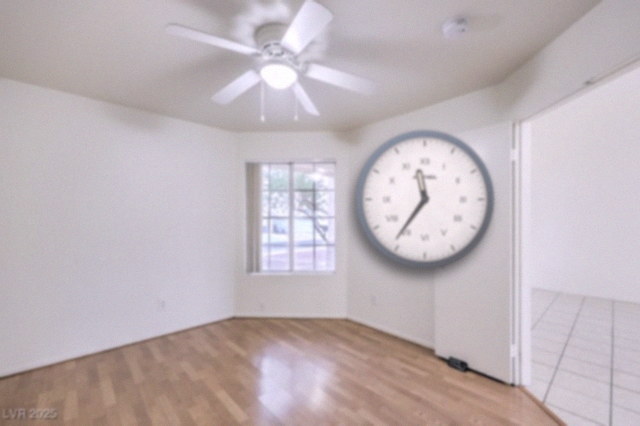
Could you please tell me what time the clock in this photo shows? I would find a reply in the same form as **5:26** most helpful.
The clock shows **11:36**
